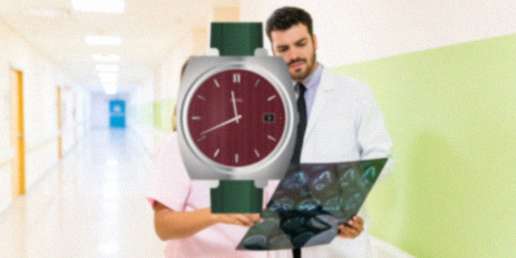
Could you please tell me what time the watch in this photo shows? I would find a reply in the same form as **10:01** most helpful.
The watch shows **11:41**
